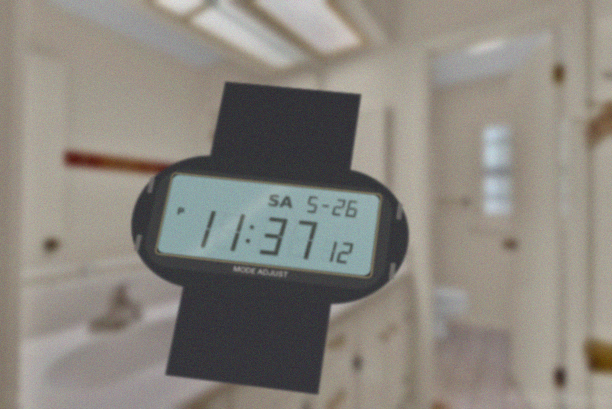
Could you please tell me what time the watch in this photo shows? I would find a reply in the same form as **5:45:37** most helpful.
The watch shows **11:37:12**
